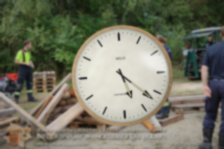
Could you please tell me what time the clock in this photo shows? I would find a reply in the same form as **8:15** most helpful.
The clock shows **5:22**
